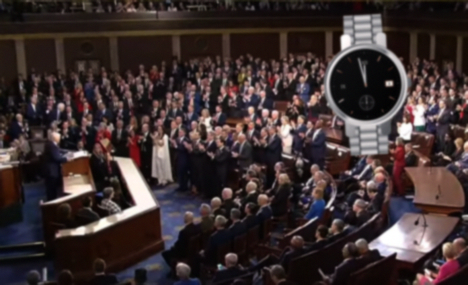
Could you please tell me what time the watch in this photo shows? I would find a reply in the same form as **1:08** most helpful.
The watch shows **11:58**
